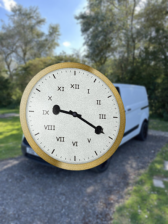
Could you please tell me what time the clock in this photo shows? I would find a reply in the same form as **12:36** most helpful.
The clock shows **9:20**
